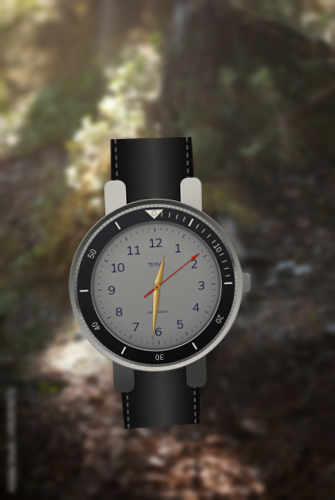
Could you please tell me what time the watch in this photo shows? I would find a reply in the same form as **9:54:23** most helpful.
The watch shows **12:31:09**
